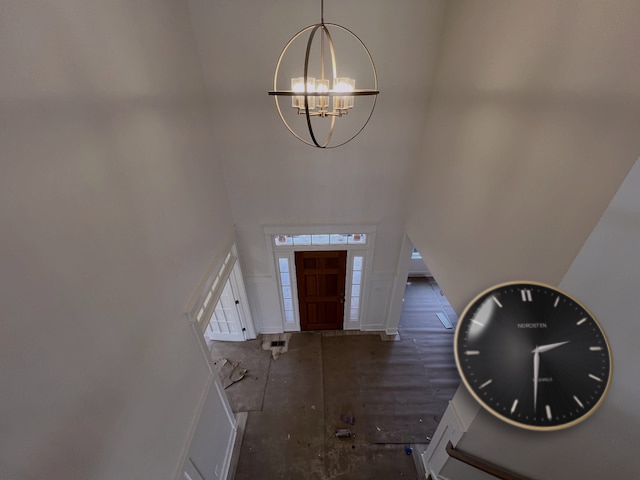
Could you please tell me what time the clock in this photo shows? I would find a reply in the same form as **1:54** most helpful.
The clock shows **2:32**
